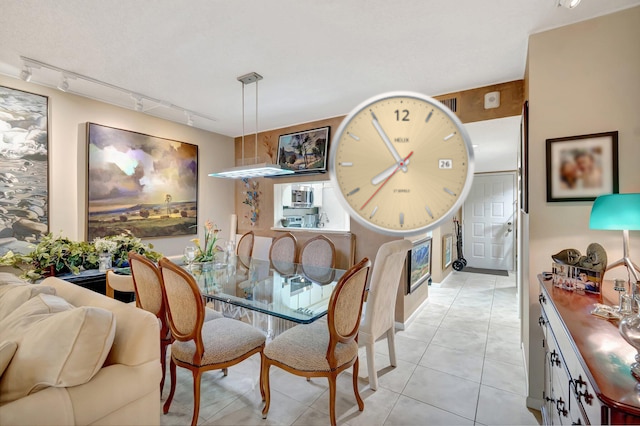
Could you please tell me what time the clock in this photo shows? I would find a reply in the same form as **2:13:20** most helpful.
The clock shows **7:54:37**
